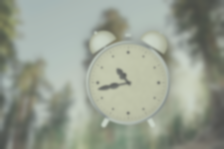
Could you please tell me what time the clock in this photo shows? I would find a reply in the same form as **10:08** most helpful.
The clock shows **10:43**
